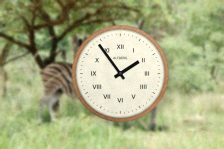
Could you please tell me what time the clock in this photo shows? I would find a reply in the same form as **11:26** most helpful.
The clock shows **1:54**
